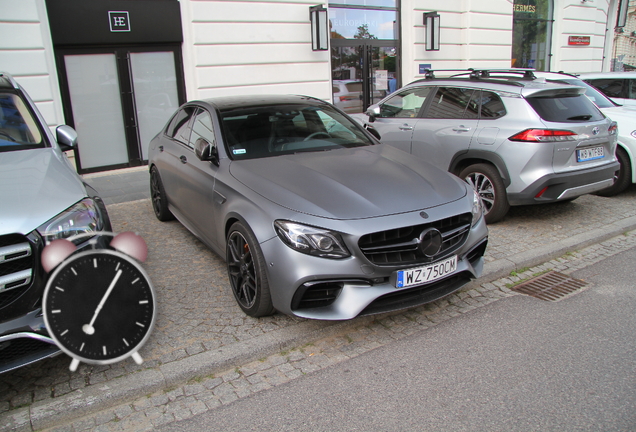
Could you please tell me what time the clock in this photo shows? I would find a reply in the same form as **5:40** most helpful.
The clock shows **7:06**
